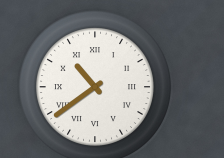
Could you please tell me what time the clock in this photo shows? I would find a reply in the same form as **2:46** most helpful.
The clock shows **10:39**
